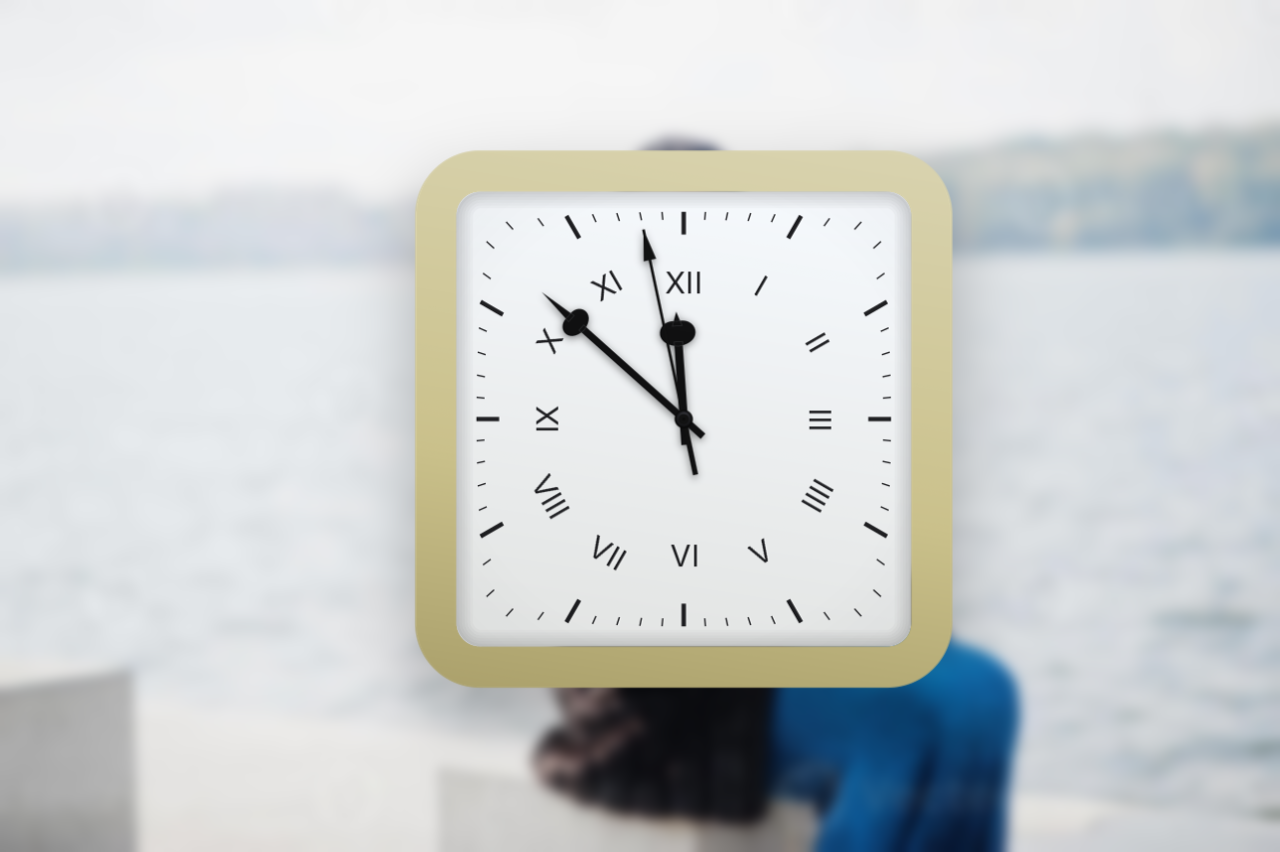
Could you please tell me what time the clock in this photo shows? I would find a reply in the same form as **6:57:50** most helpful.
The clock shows **11:51:58**
